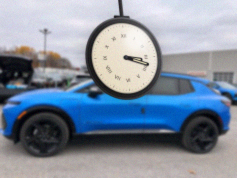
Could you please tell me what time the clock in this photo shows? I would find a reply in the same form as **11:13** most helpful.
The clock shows **3:18**
